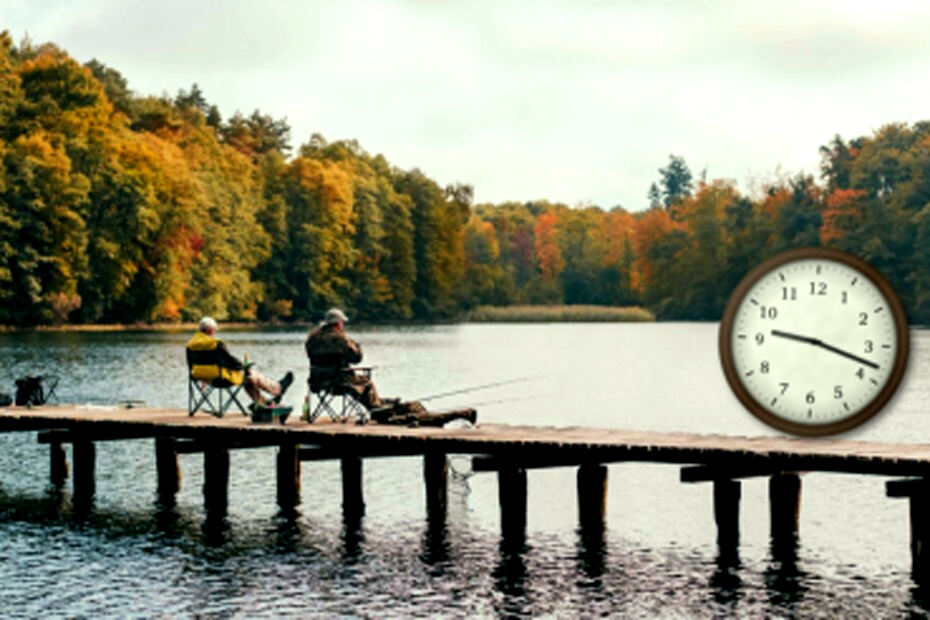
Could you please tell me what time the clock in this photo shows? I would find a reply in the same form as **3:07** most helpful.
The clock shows **9:18**
